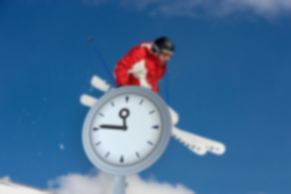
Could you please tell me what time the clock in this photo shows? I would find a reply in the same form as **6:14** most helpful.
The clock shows **11:46**
